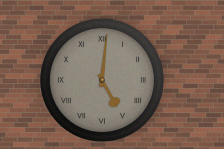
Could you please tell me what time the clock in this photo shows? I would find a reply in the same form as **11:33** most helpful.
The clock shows **5:01**
